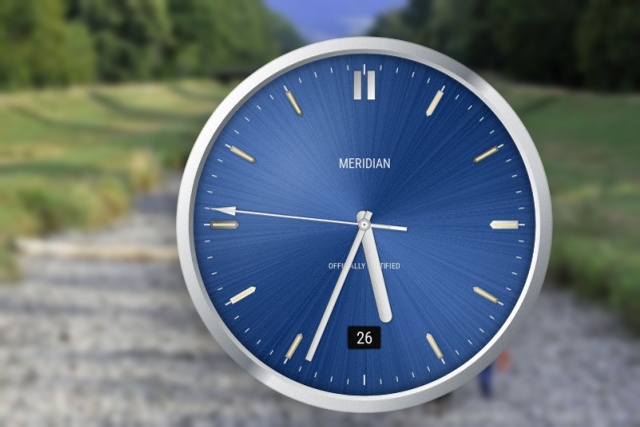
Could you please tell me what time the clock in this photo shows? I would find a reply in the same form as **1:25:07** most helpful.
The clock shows **5:33:46**
